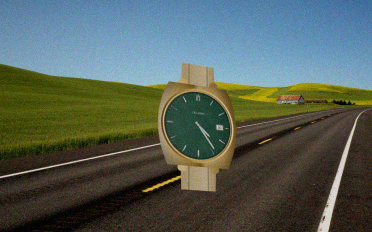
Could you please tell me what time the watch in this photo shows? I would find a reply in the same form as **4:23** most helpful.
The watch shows **4:24**
